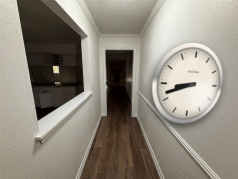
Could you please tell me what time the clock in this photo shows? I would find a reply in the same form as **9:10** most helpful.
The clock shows **8:42**
